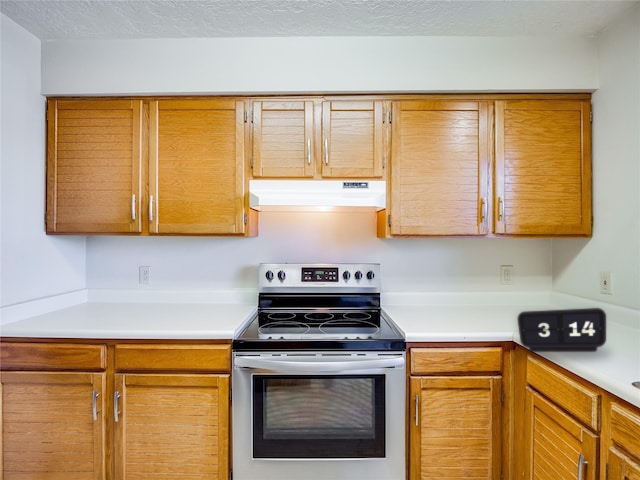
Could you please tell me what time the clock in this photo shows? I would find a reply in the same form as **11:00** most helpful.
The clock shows **3:14**
